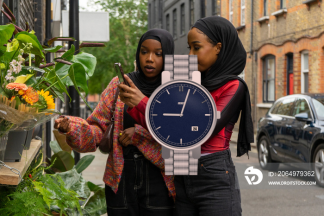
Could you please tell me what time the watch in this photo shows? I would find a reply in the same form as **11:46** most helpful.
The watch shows **9:03**
